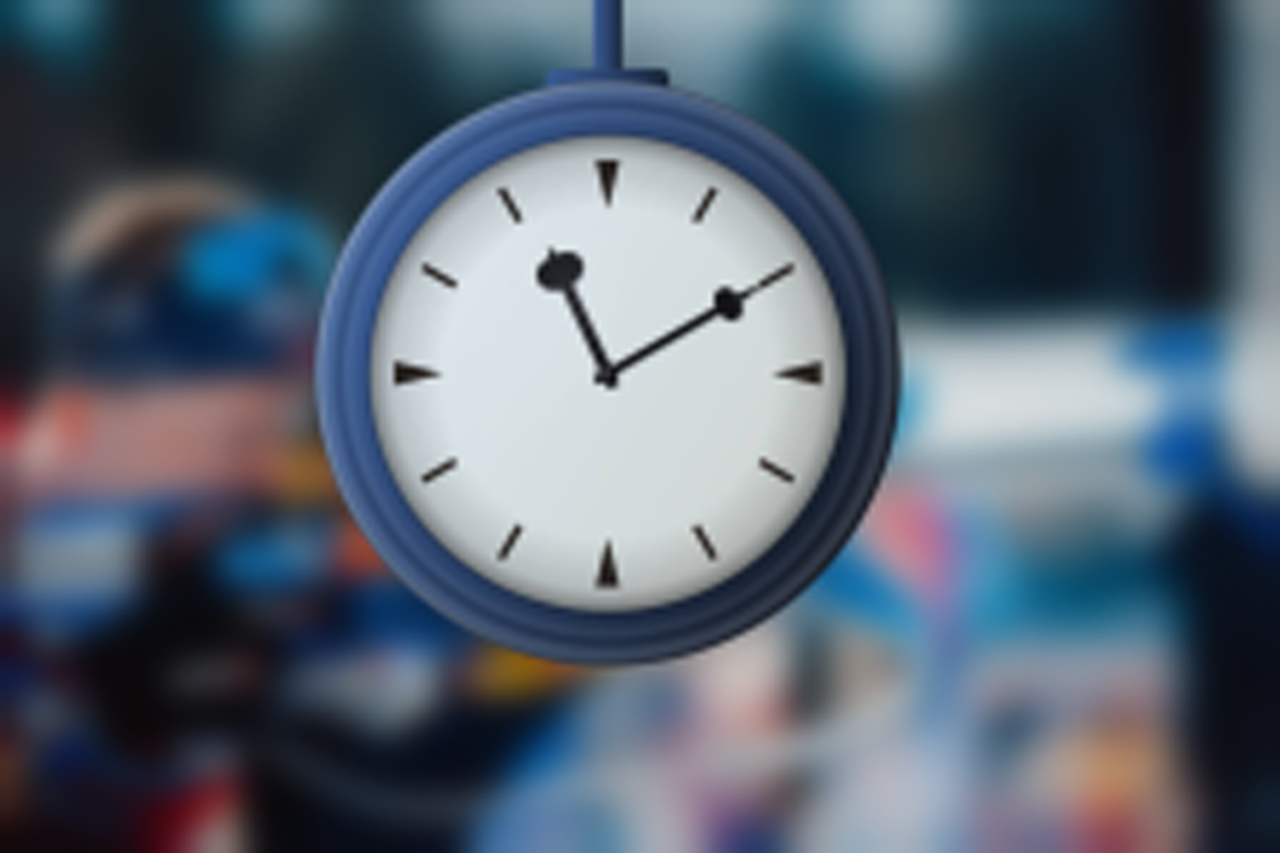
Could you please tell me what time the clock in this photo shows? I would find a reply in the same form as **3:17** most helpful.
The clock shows **11:10**
